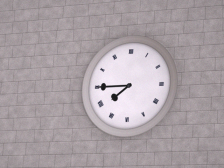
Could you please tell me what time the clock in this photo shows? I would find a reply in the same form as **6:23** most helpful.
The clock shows **7:45**
